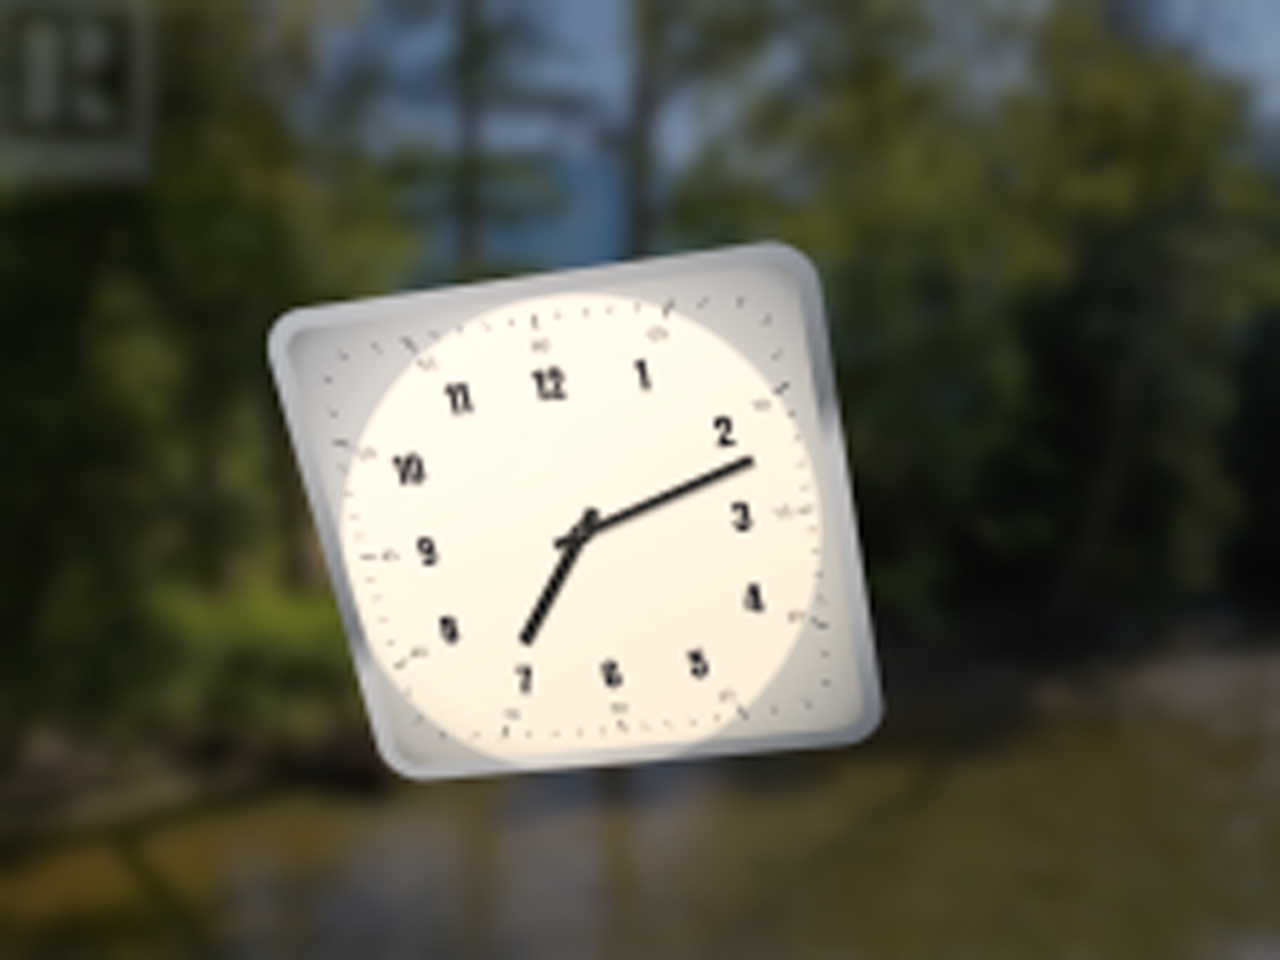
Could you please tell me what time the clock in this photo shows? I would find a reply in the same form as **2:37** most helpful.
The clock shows **7:12**
